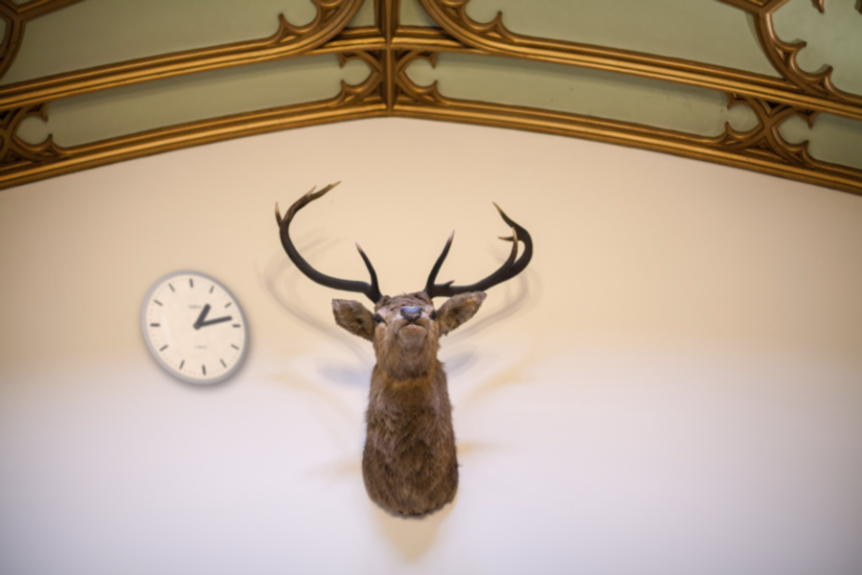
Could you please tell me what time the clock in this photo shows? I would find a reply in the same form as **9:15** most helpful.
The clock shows **1:13**
